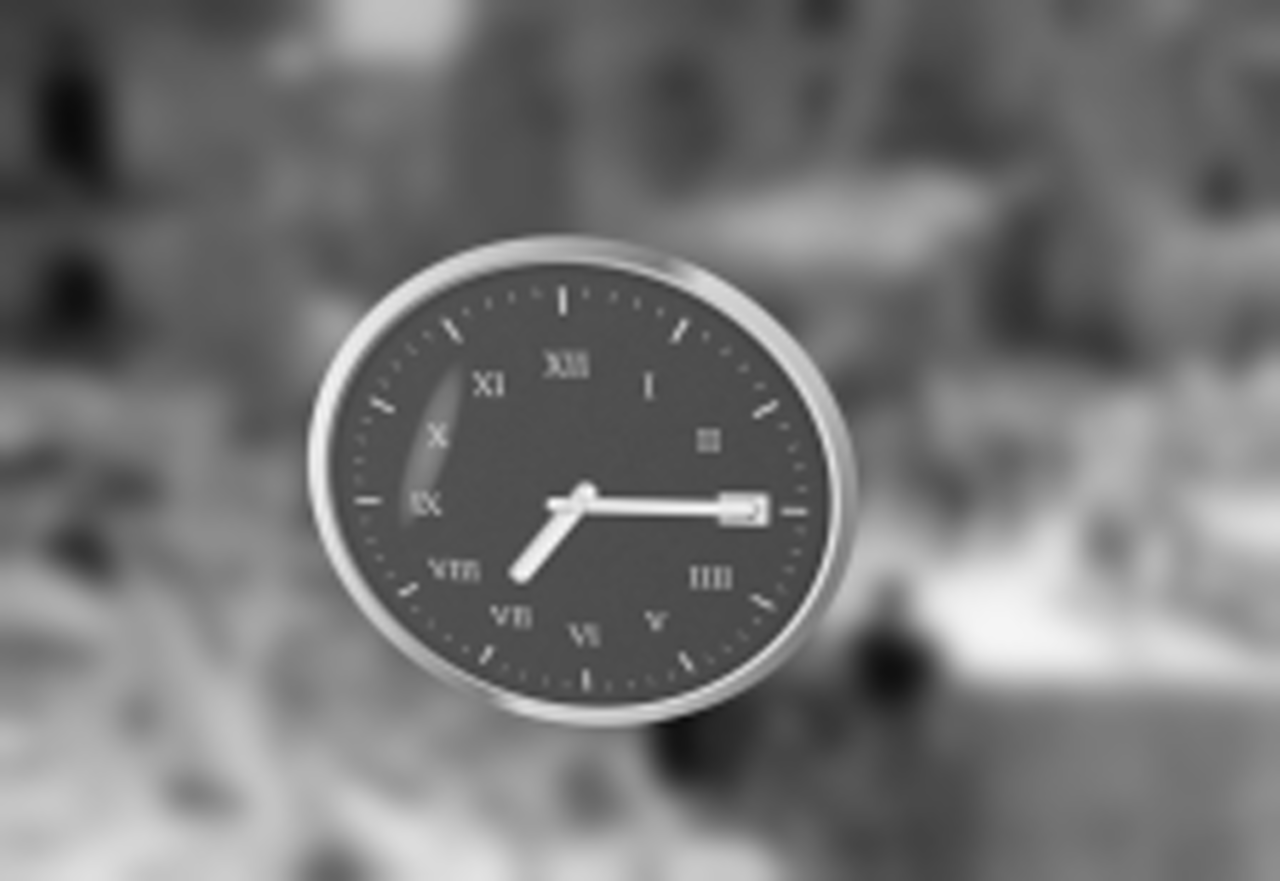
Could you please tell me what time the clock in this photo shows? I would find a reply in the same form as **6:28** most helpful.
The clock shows **7:15**
